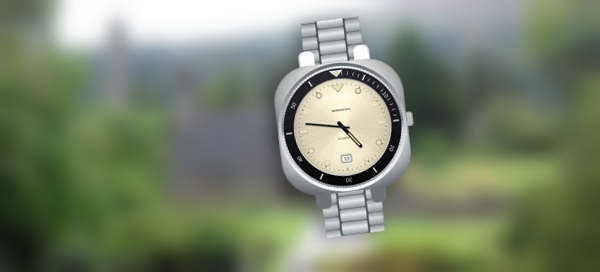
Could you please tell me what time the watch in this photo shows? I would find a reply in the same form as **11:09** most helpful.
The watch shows **4:47**
